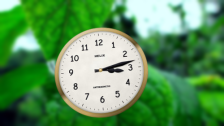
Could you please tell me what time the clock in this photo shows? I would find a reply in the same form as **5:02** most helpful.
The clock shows **3:13**
